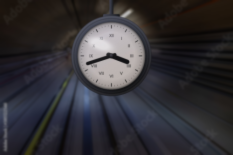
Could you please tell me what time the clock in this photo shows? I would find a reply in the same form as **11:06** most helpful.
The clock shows **3:42**
